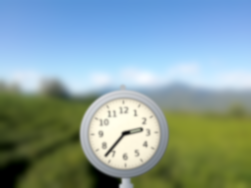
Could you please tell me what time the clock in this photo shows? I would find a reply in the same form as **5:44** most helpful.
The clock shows **2:37**
